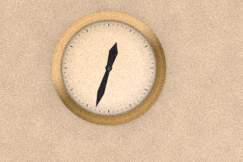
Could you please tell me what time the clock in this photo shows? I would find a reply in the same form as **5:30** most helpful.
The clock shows **12:33**
